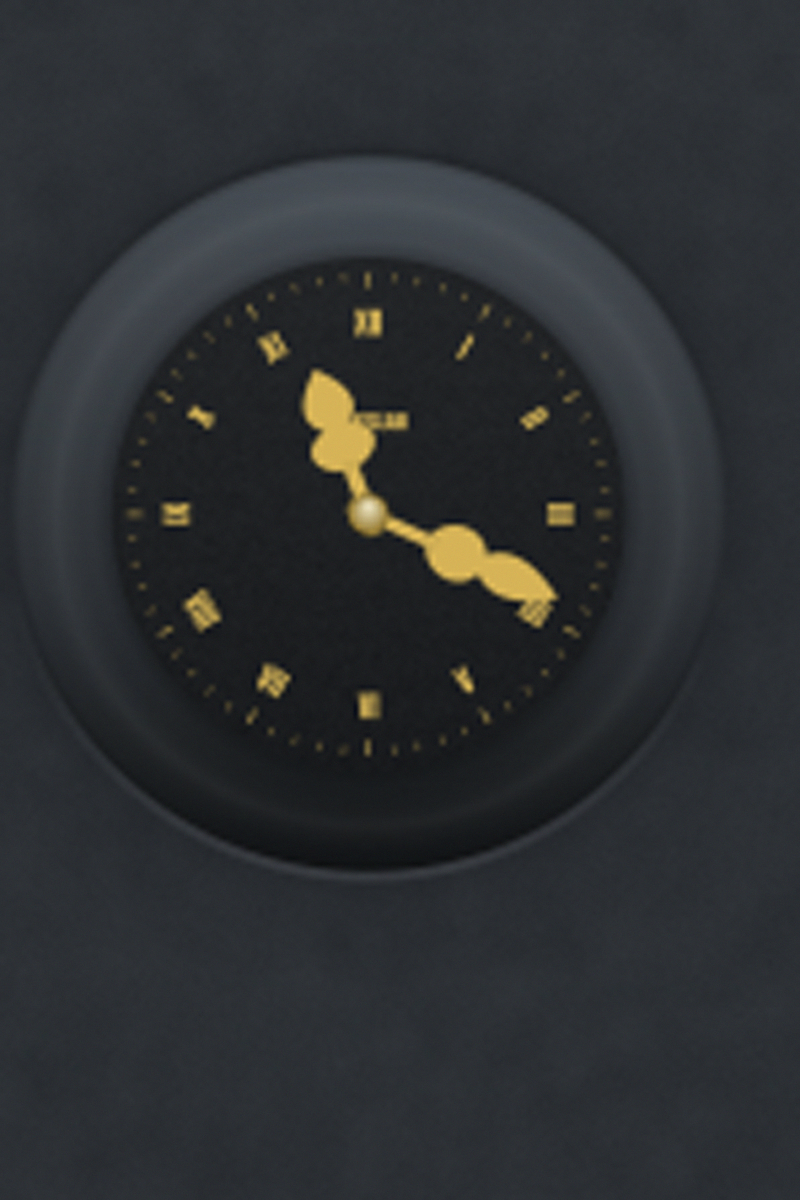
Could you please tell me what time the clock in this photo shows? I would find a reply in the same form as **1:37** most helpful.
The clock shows **11:19**
